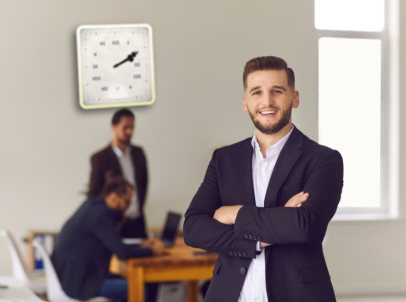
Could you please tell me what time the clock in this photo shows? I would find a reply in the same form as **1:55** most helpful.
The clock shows **2:10**
